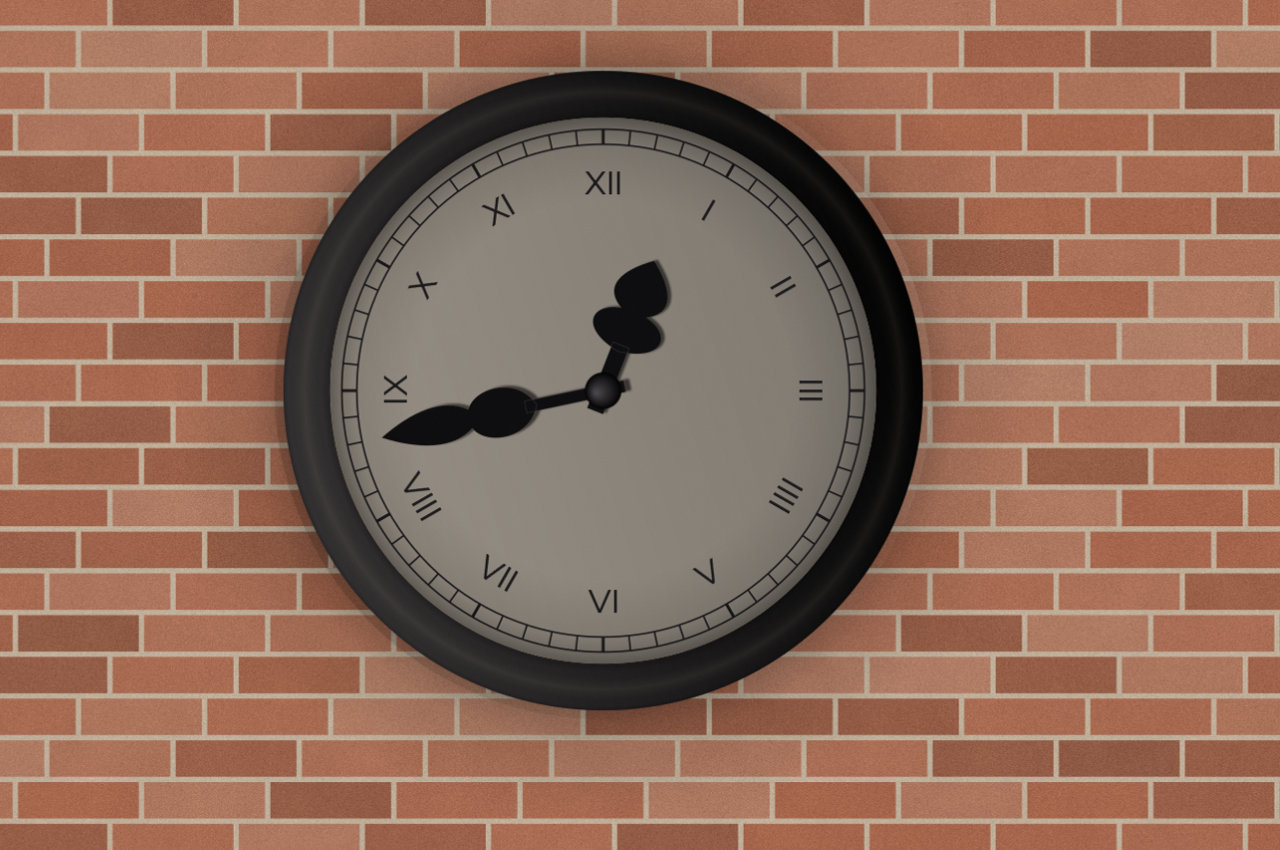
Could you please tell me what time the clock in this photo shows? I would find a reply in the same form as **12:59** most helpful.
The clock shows **12:43**
